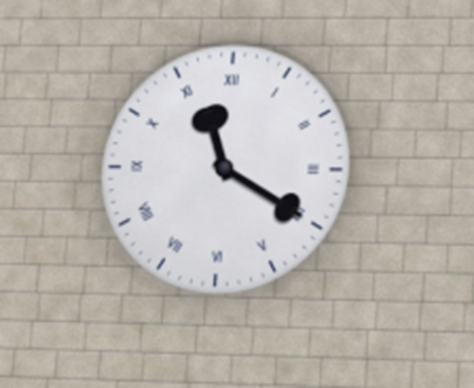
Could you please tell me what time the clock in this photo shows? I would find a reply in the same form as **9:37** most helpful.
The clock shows **11:20**
